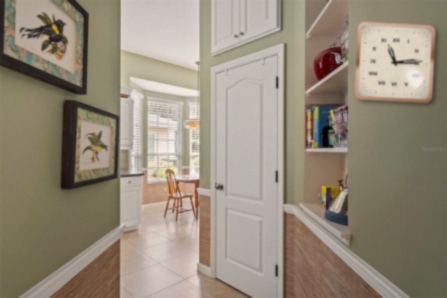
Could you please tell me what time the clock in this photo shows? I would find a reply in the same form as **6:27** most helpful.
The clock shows **11:14**
